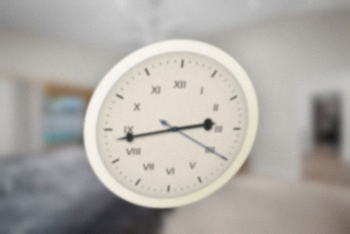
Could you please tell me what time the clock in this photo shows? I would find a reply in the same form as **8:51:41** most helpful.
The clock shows **2:43:20**
